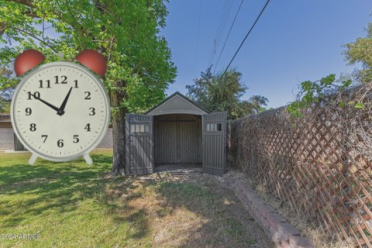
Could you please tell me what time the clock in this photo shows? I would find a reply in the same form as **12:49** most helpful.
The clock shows **12:50**
